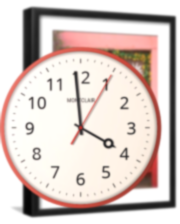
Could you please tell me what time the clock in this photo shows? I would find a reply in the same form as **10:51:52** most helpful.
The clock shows **3:59:05**
